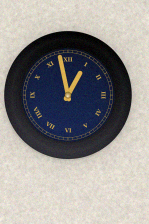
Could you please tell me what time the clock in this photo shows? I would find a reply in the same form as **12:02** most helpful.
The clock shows **12:58**
